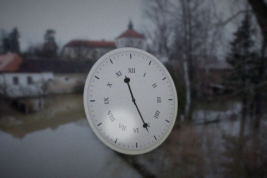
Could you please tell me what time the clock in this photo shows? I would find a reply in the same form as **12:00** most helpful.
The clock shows **11:26**
